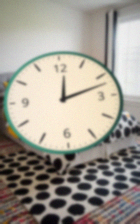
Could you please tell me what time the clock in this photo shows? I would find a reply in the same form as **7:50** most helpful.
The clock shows **12:12**
